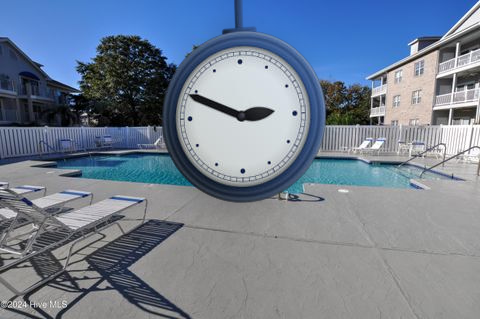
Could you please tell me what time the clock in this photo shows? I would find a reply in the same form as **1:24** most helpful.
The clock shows **2:49**
